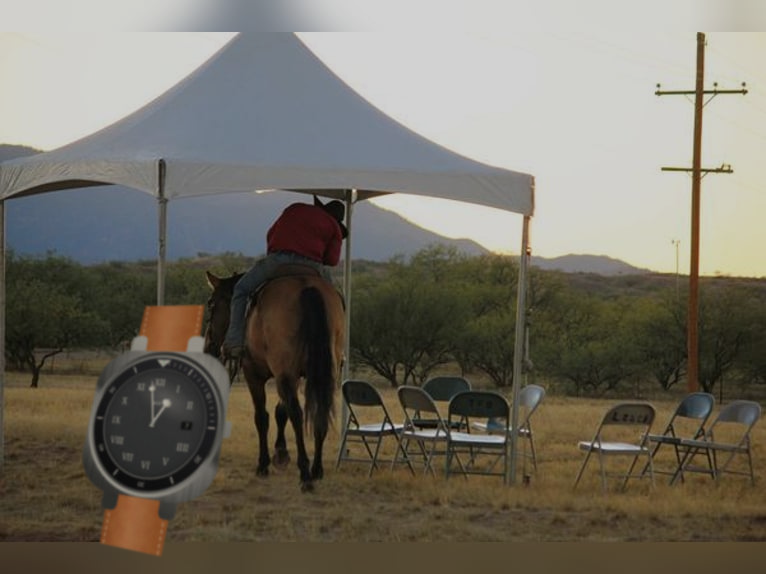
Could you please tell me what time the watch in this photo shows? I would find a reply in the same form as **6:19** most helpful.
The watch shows **12:58**
